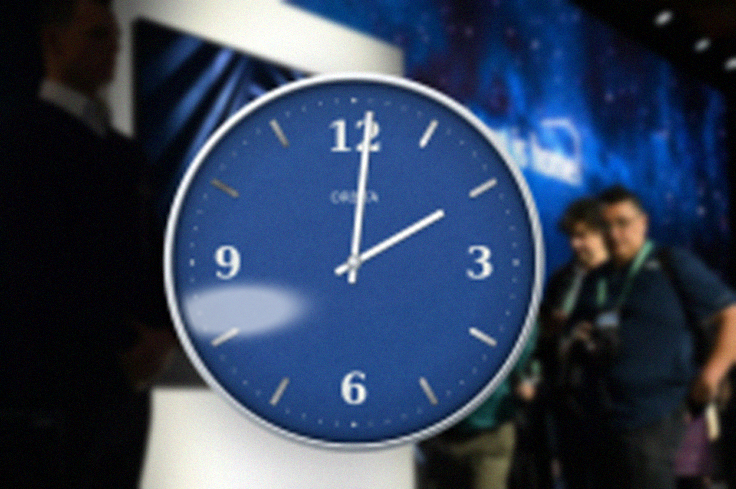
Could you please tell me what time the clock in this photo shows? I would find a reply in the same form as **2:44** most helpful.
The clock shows **2:01**
